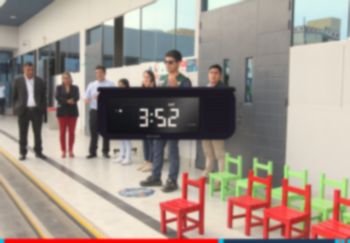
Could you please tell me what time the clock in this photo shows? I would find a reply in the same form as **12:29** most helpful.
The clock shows **3:52**
